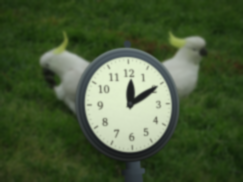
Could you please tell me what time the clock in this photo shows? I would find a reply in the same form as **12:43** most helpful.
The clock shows **12:10**
